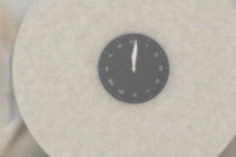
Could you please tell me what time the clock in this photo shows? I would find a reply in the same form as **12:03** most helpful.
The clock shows **12:01**
